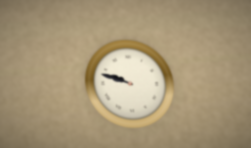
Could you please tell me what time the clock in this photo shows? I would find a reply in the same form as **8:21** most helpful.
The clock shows **9:48**
